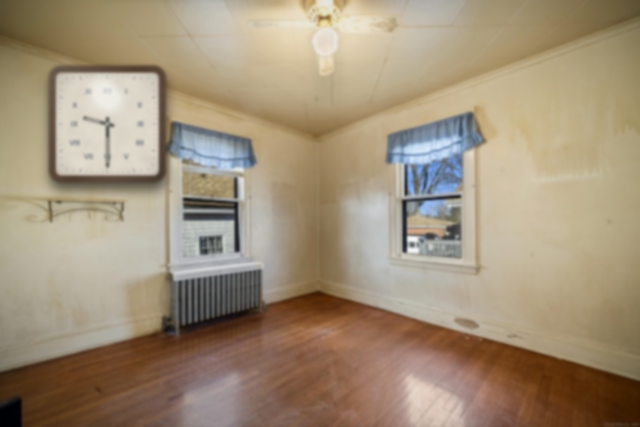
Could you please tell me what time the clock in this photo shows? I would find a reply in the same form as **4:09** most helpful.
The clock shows **9:30**
